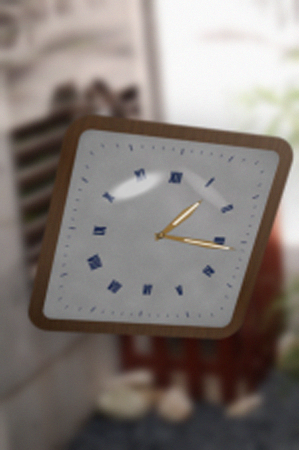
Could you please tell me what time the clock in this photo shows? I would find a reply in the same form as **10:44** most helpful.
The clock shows **1:16**
